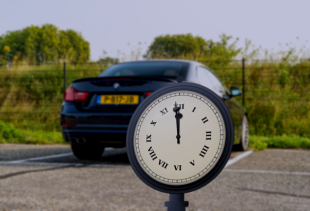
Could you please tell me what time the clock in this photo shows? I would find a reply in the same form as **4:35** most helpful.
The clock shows **11:59**
